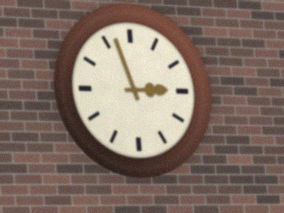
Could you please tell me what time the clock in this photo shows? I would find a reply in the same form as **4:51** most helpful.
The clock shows **2:57**
